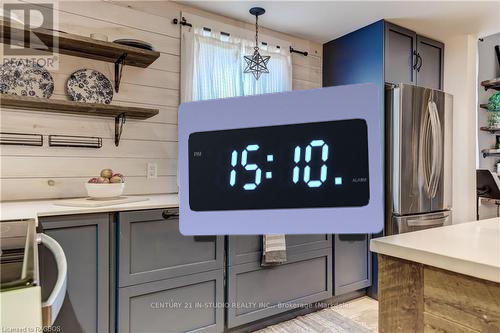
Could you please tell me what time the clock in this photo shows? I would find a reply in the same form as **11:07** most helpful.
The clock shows **15:10**
